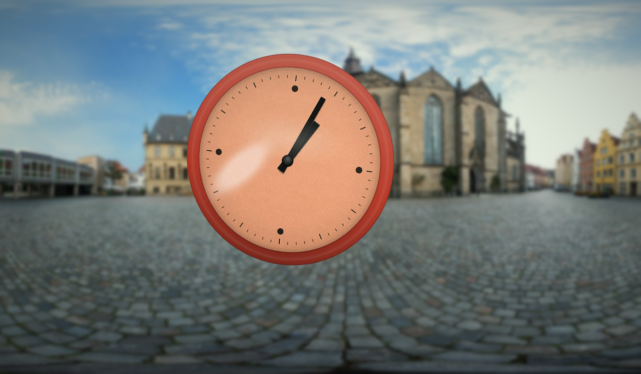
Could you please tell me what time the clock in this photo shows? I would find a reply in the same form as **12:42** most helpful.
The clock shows **1:04**
